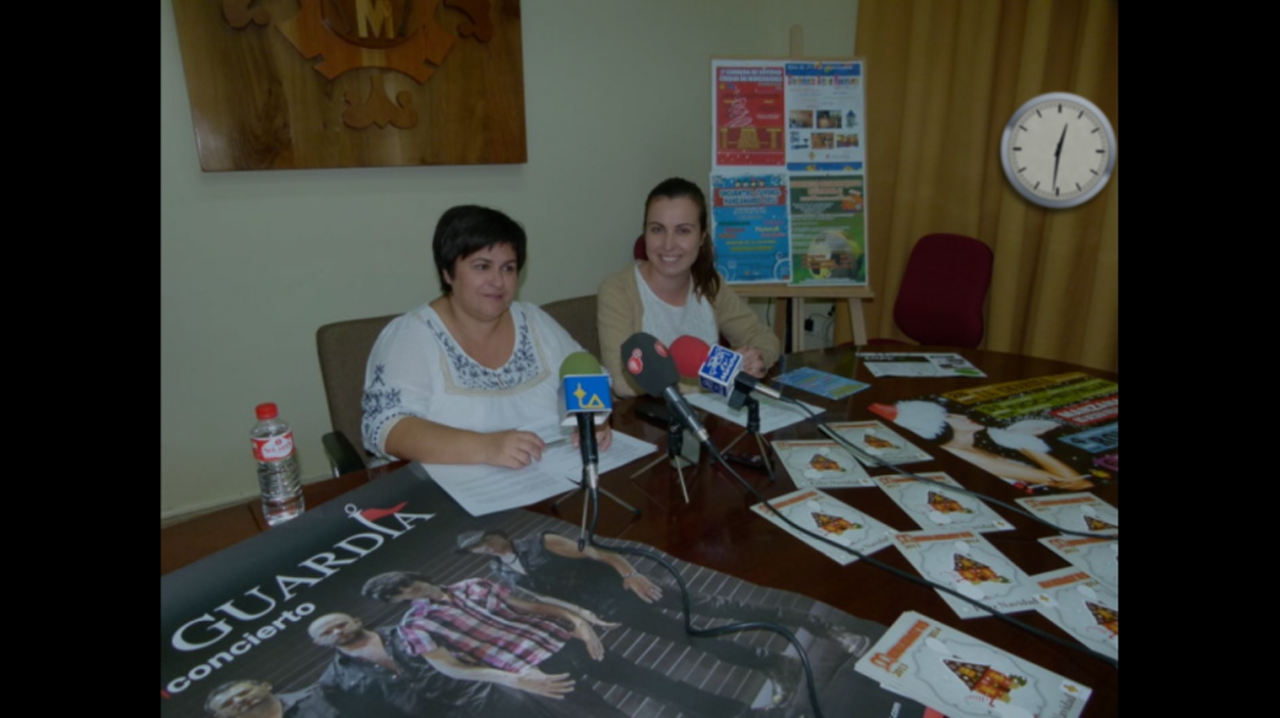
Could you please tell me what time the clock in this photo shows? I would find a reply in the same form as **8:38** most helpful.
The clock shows **12:31**
